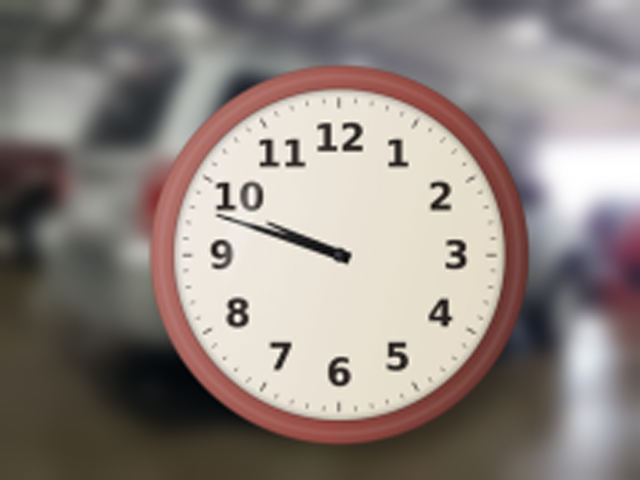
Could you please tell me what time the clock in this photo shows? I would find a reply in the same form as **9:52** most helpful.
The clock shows **9:48**
